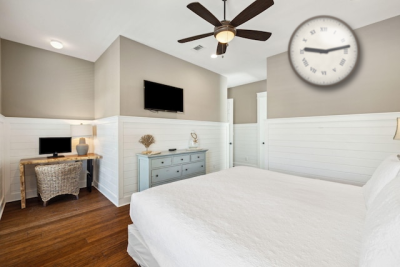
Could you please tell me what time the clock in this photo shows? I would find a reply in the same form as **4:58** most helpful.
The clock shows **9:13**
